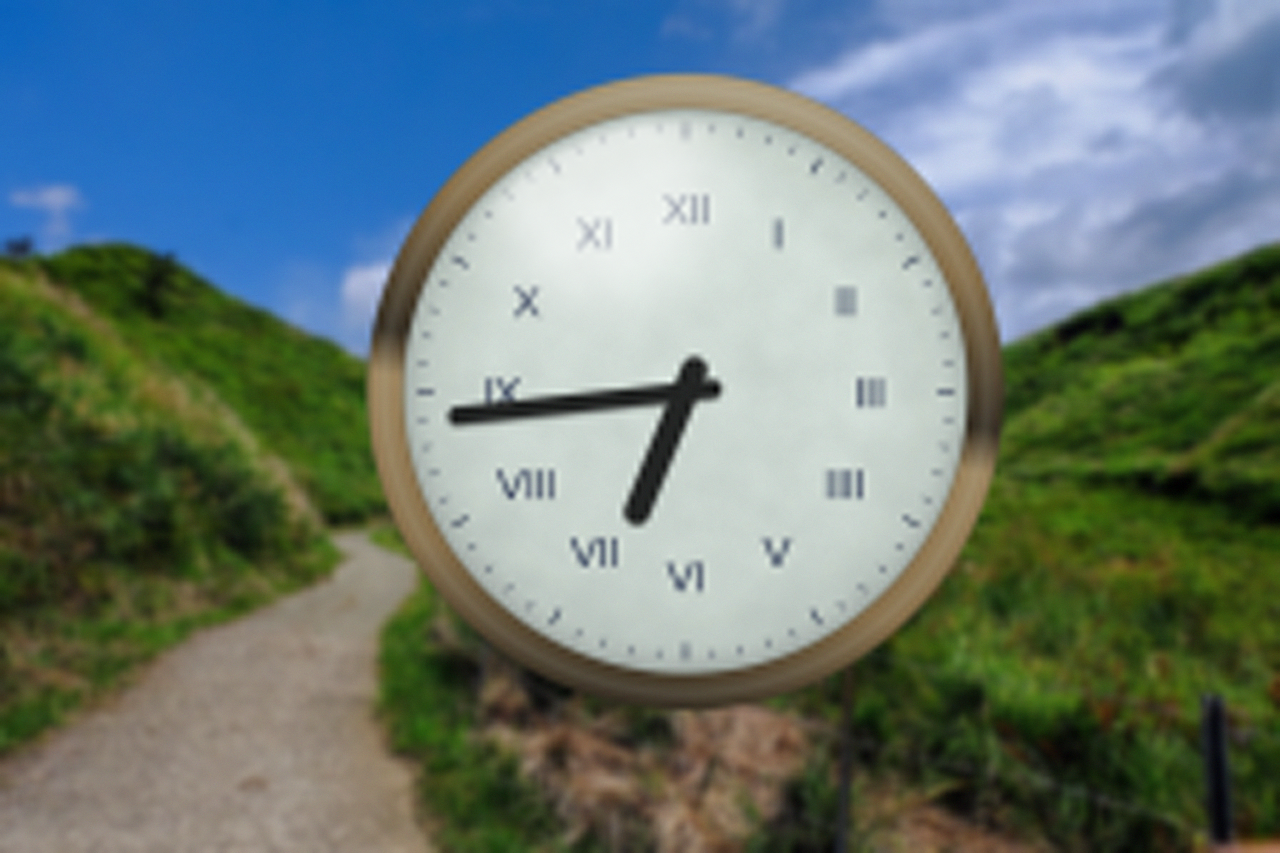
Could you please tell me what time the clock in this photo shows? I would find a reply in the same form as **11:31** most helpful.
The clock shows **6:44**
